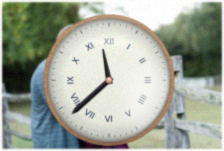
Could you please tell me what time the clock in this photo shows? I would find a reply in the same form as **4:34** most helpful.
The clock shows **11:38**
